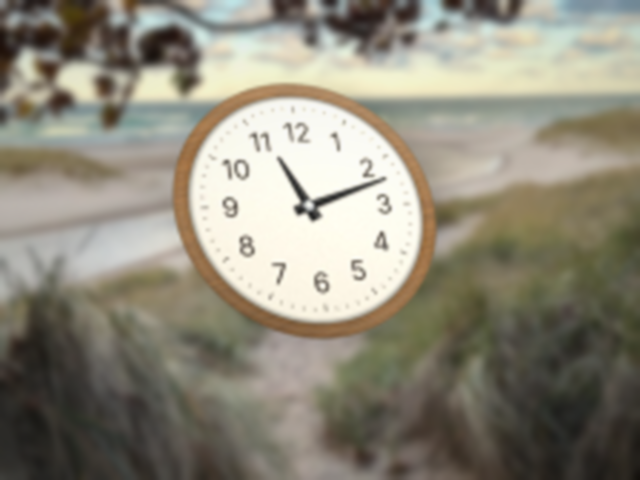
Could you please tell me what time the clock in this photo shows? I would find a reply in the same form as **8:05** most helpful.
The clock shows **11:12**
